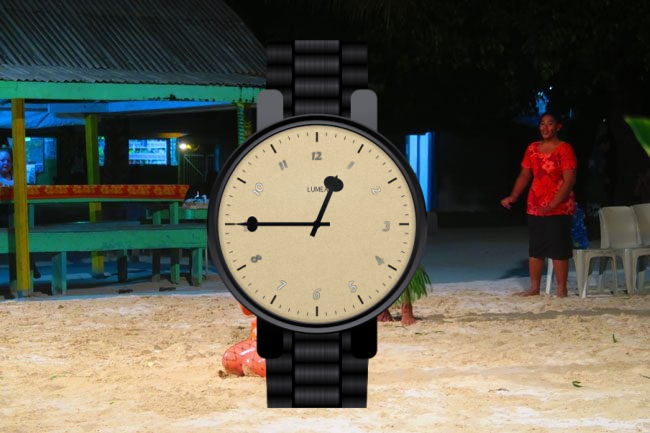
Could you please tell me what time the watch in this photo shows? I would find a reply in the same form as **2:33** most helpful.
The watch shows **12:45**
